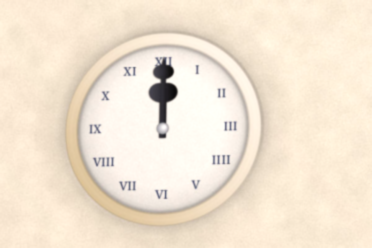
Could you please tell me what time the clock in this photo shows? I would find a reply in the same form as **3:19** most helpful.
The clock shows **12:00**
